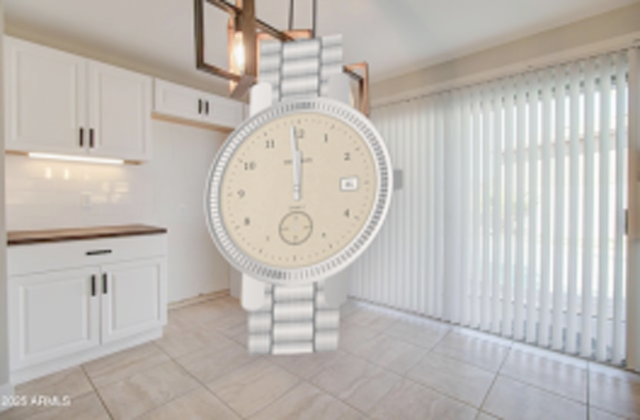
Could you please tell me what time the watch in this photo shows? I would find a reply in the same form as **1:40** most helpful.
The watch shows **11:59**
